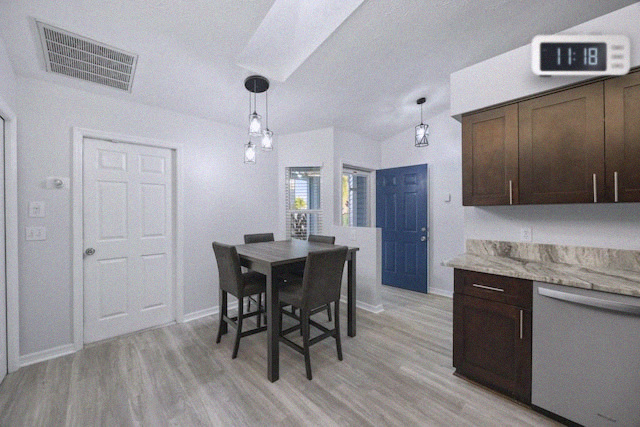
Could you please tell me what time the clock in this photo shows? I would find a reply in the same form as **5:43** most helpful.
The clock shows **11:18**
